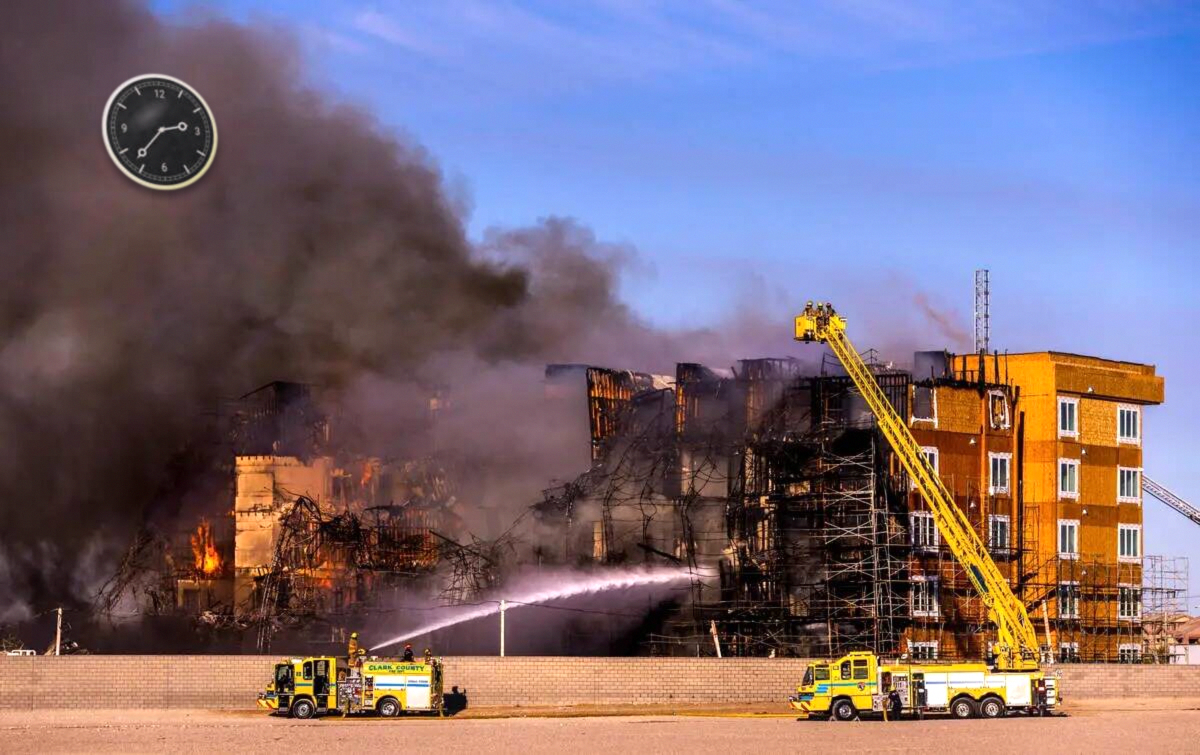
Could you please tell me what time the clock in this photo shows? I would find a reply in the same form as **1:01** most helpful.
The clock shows **2:37**
